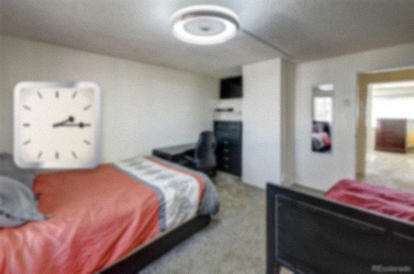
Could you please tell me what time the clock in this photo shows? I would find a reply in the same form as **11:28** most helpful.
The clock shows **2:15**
